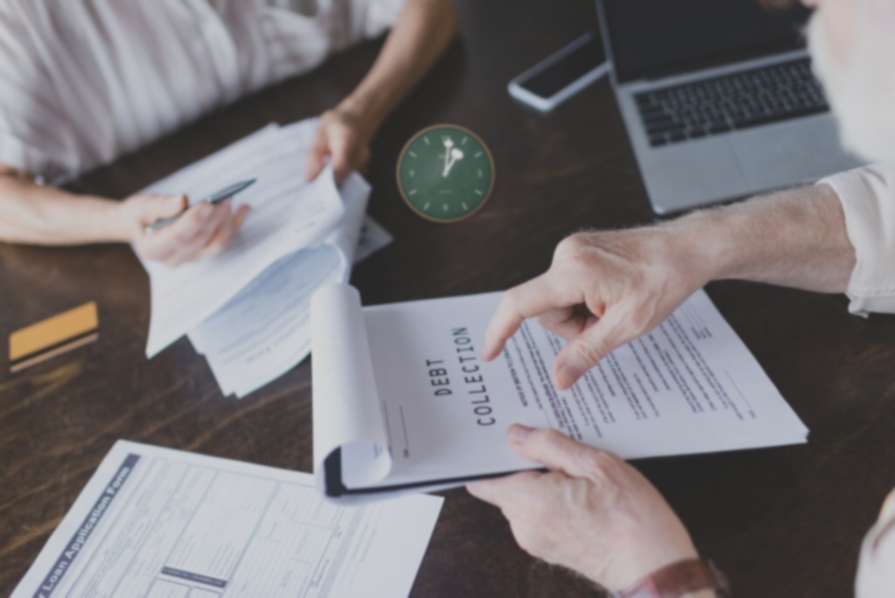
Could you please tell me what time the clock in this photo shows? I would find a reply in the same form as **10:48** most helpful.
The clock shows **1:01**
